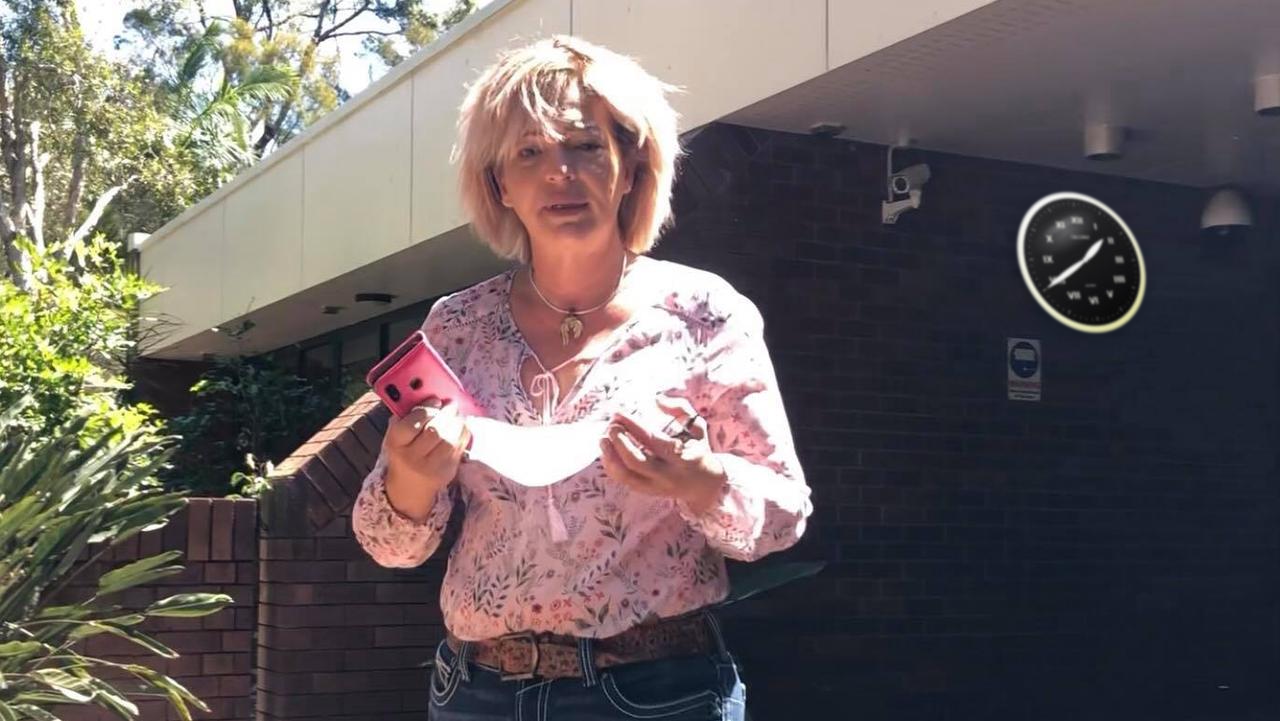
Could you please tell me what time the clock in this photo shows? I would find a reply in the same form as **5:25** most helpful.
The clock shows **1:40**
